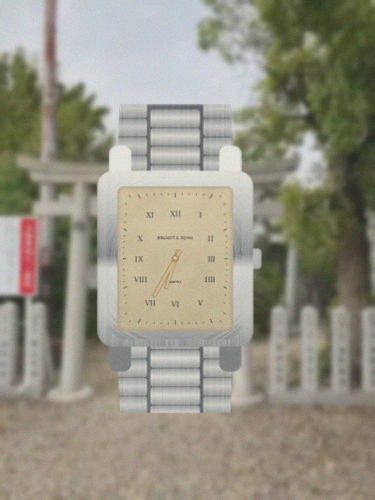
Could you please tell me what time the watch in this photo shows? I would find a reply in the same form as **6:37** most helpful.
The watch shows **6:35**
